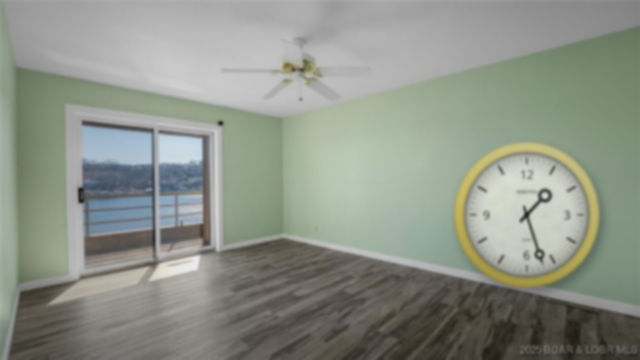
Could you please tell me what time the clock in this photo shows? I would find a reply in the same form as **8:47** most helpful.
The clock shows **1:27**
